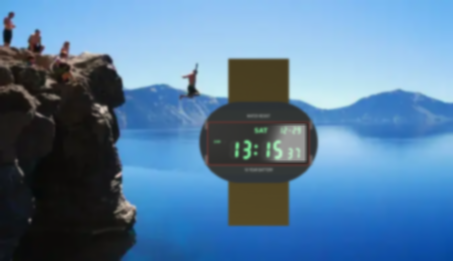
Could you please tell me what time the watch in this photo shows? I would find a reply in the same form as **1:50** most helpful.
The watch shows **13:15**
